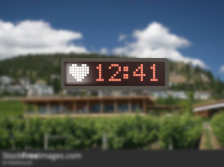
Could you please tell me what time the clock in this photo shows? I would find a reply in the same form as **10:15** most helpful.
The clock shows **12:41**
